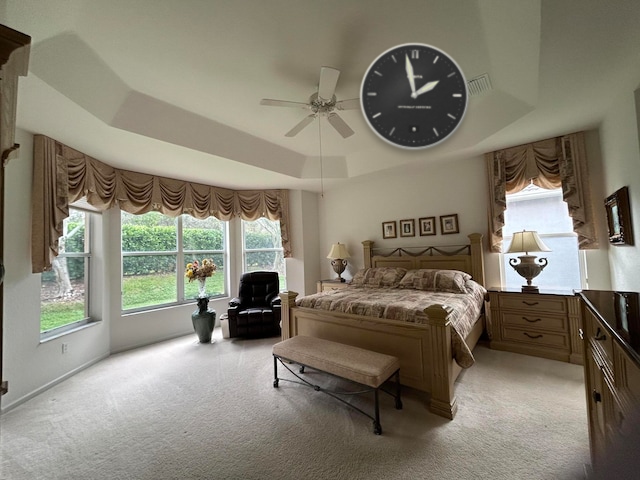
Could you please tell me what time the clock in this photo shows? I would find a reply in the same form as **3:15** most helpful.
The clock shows **1:58**
